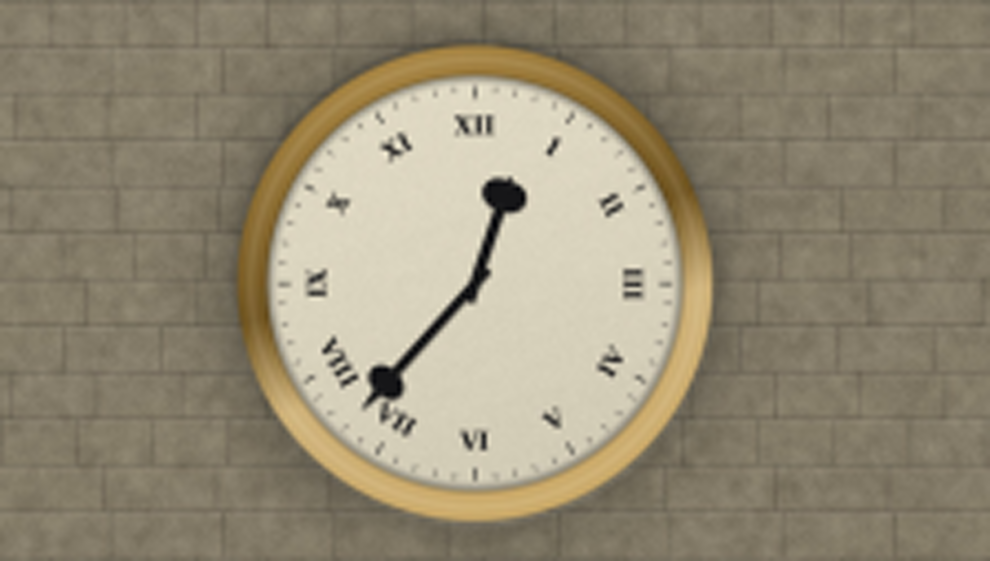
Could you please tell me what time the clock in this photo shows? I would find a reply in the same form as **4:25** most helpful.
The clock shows **12:37**
